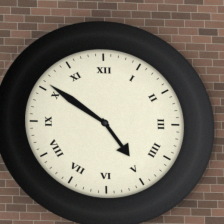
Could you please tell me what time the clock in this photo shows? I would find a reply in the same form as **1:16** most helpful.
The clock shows **4:51**
